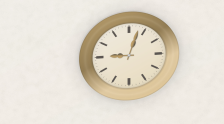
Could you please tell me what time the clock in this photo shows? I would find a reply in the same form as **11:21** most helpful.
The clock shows **9:03**
